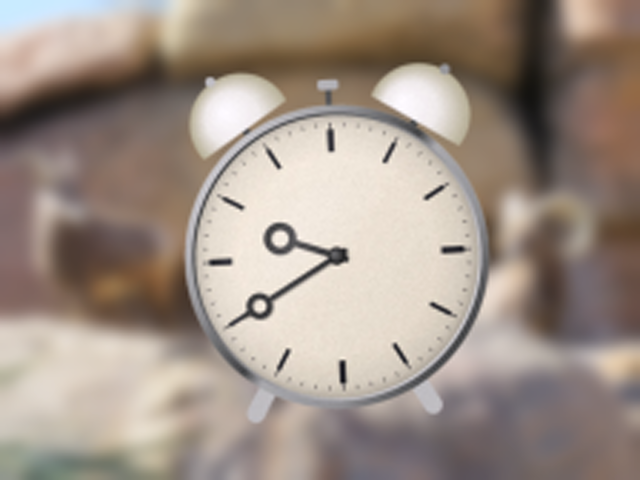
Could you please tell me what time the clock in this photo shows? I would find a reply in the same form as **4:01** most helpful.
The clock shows **9:40**
